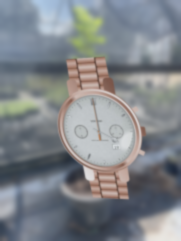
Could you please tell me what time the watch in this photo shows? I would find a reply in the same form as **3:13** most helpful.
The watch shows **4:00**
